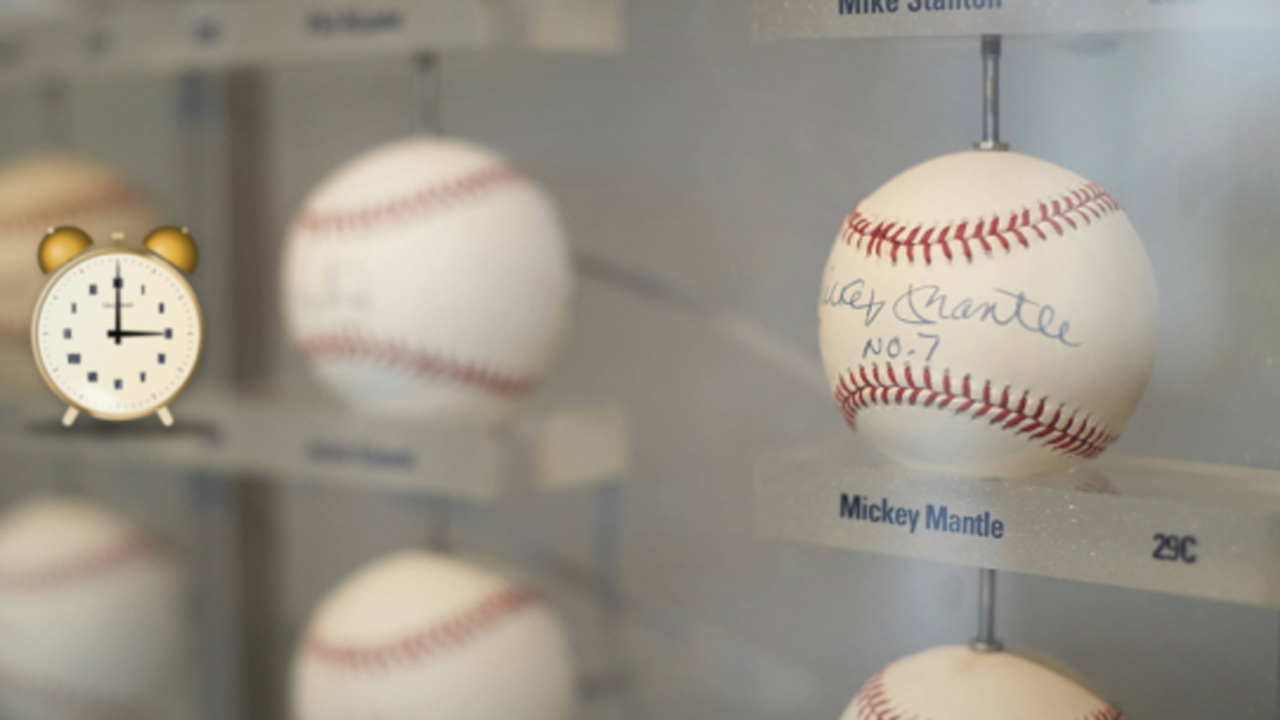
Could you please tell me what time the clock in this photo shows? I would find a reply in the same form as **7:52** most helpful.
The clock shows **3:00**
